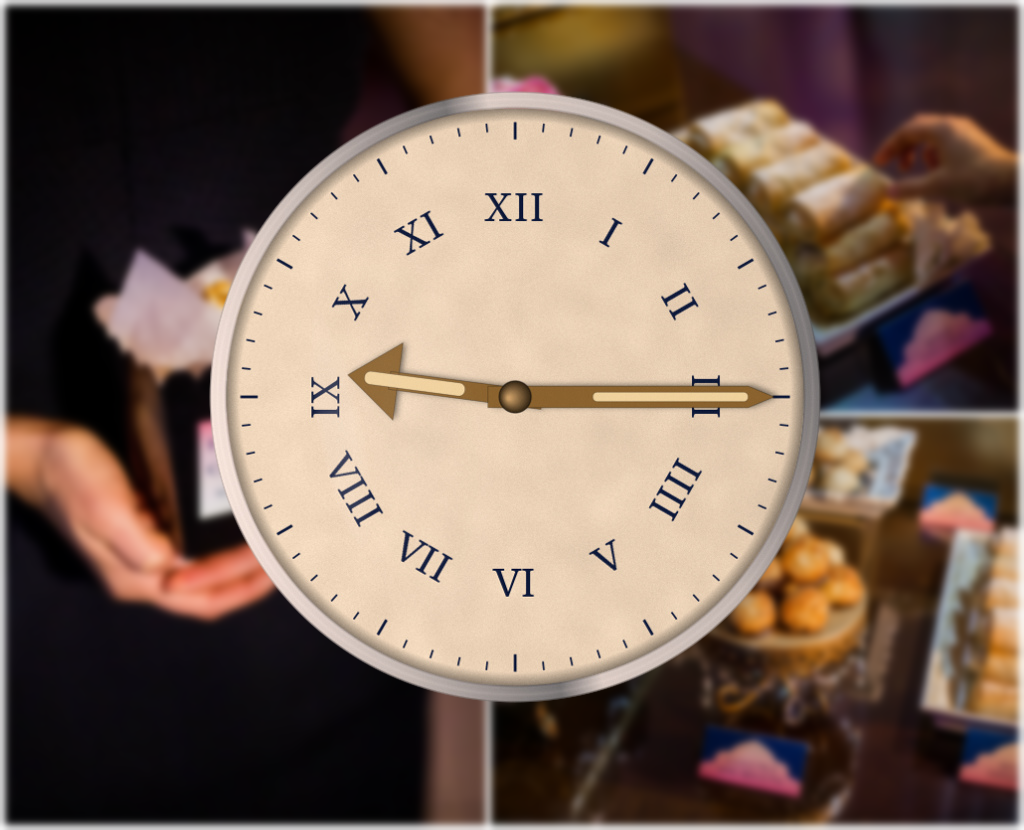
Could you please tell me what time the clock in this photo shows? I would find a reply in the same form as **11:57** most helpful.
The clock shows **9:15**
